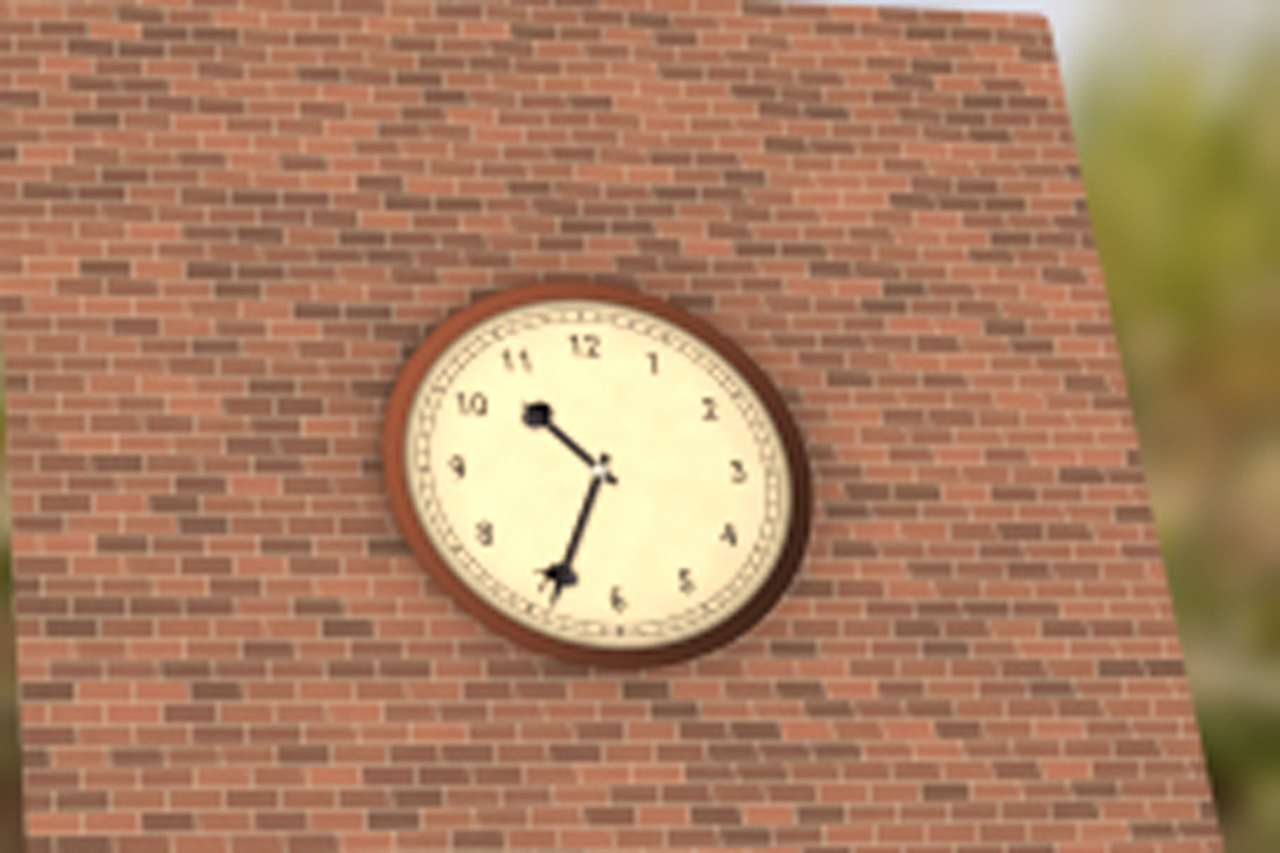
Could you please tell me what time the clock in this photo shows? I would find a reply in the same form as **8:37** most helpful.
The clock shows **10:34**
